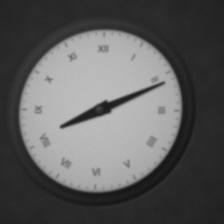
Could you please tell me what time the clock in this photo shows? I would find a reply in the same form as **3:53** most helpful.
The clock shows **8:11**
